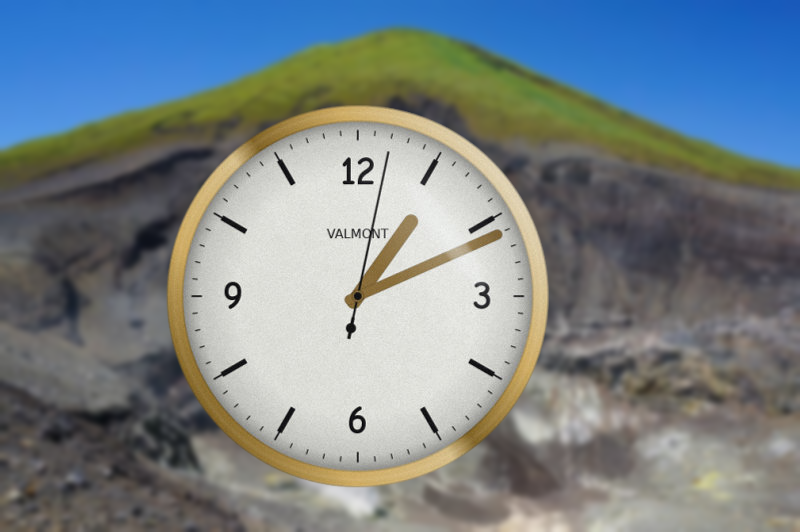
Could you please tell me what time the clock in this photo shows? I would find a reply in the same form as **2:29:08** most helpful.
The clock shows **1:11:02**
